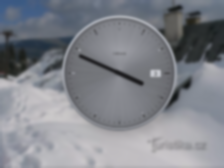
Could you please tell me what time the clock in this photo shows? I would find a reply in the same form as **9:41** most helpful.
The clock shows **3:49**
